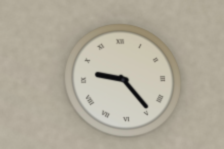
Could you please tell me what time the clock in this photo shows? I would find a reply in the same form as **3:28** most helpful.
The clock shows **9:24**
